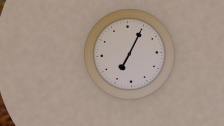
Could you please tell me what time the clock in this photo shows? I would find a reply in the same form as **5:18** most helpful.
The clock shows **7:05**
